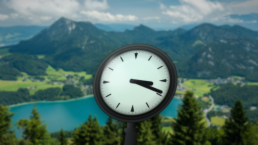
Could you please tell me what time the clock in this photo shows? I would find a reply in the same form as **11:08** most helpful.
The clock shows **3:19**
